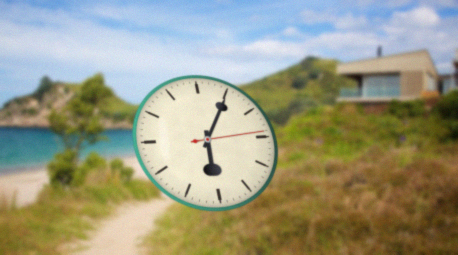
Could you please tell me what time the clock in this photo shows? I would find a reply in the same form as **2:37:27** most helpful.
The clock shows **6:05:14**
